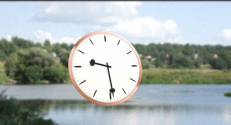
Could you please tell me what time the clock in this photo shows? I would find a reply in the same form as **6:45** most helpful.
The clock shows **9:29**
